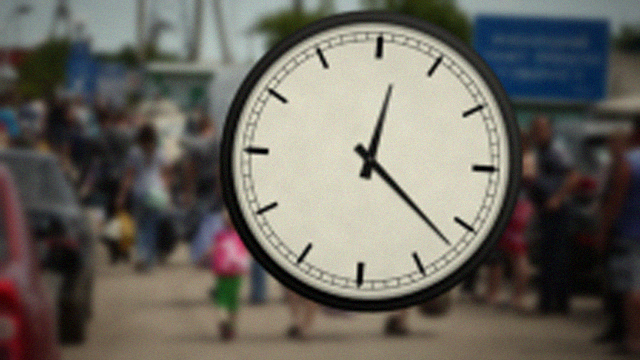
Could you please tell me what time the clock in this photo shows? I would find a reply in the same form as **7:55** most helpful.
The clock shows **12:22**
